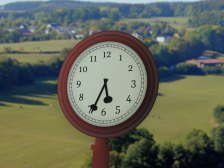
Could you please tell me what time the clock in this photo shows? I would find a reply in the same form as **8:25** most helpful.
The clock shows **5:34**
